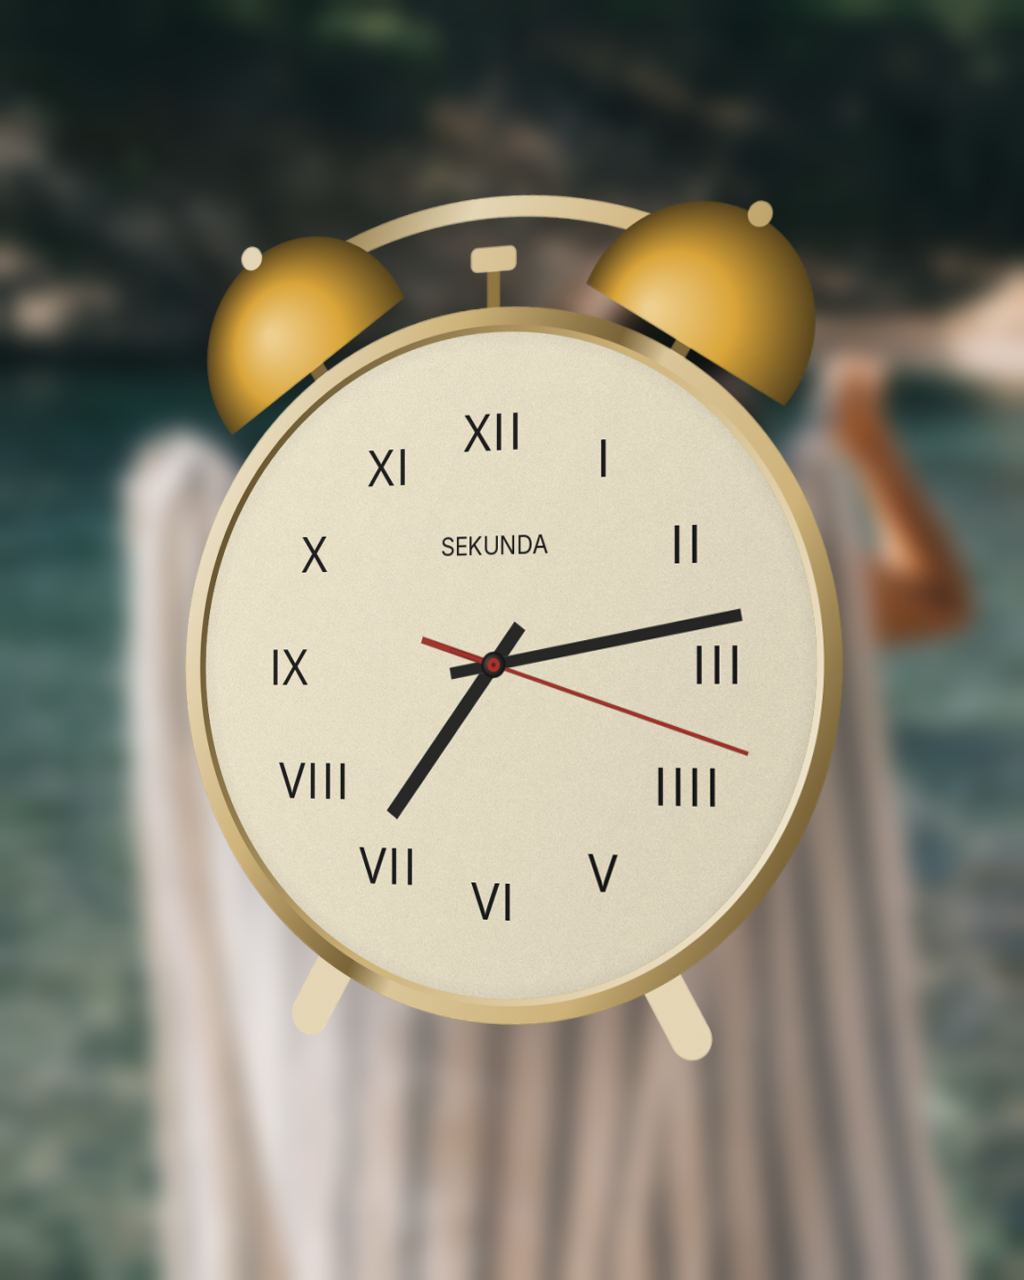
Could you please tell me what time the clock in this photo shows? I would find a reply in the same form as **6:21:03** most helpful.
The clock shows **7:13:18**
